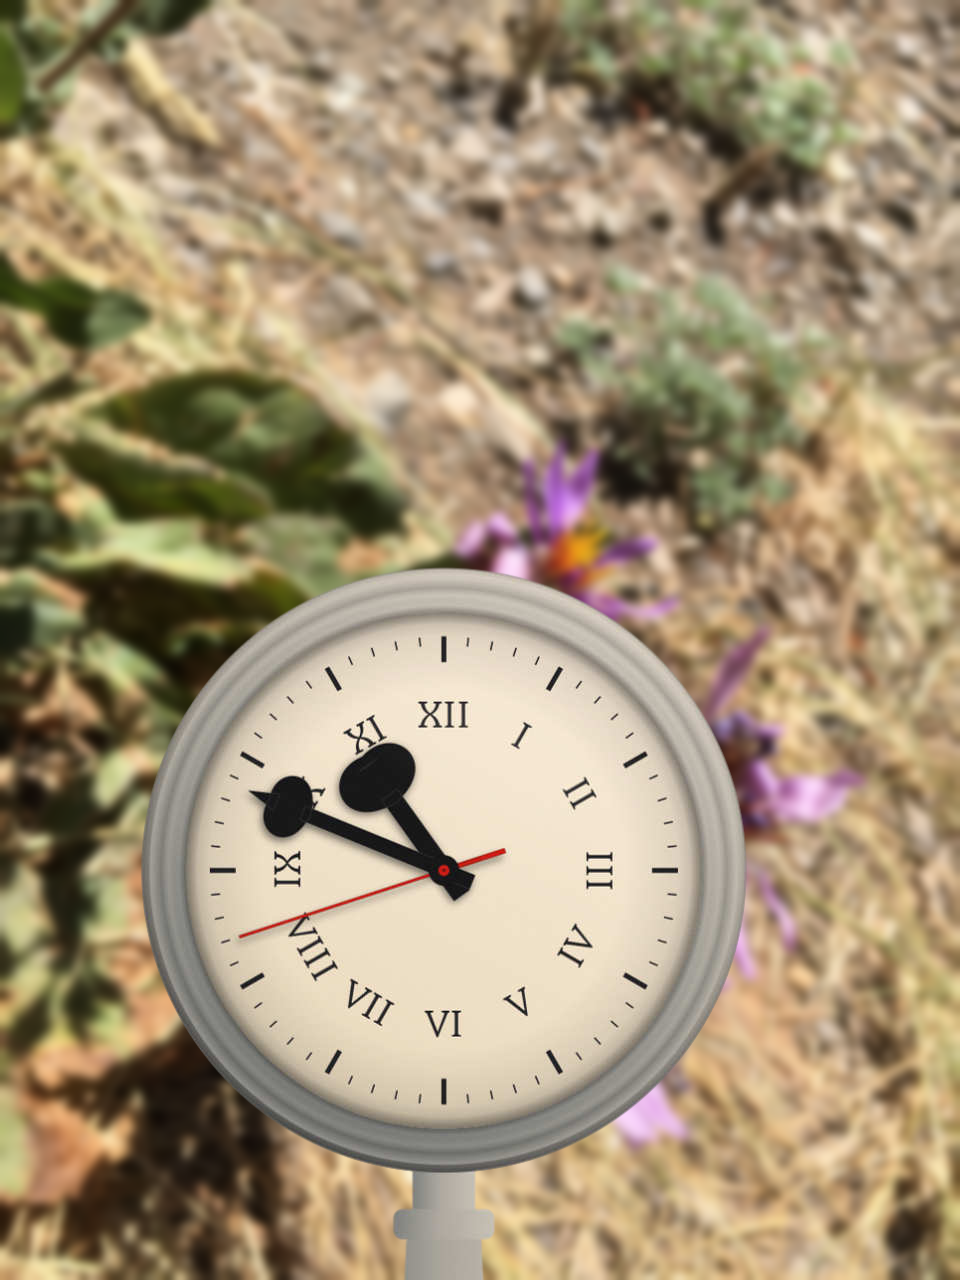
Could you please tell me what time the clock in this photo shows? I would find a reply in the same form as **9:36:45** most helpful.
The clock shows **10:48:42**
